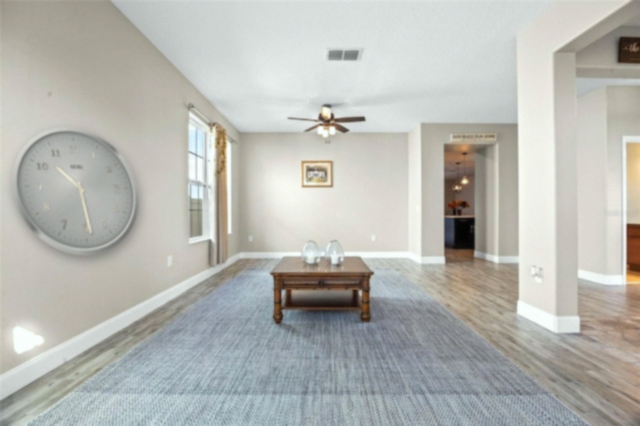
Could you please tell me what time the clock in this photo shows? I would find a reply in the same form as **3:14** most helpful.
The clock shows **10:29**
